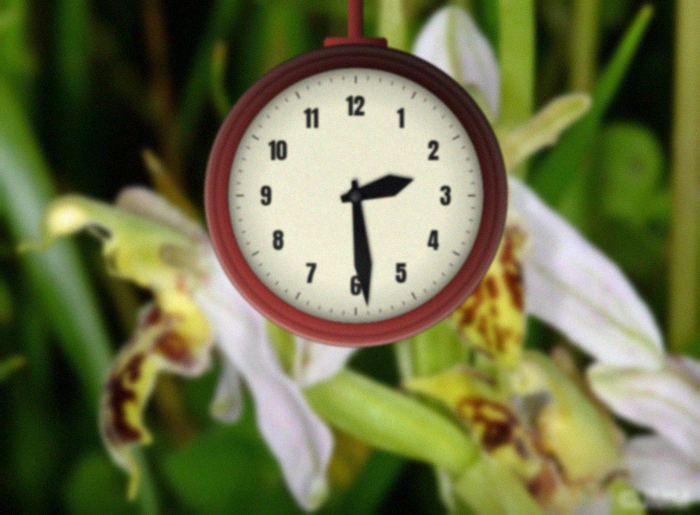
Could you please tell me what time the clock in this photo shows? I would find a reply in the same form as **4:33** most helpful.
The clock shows **2:29**
